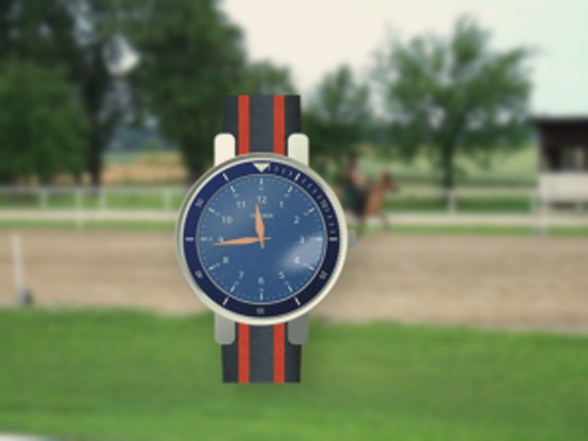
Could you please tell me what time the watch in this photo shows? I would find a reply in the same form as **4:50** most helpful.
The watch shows **11:44**
